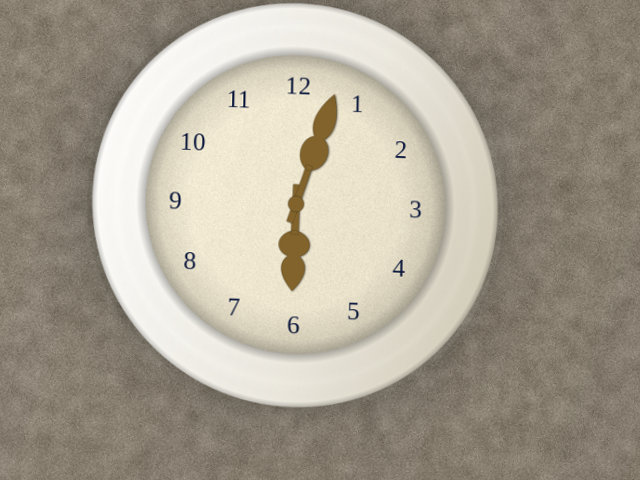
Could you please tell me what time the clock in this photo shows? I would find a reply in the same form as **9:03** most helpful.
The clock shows **6:03**
